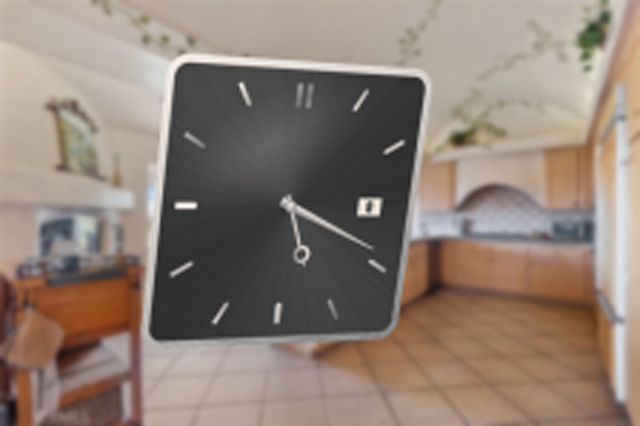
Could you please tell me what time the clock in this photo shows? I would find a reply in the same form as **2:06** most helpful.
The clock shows **5:19**
